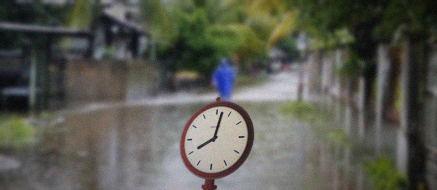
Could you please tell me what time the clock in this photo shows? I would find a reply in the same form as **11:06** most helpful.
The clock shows **8:02**
